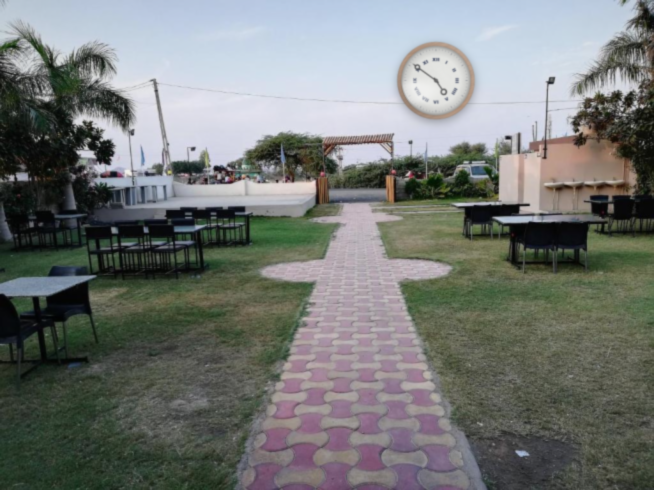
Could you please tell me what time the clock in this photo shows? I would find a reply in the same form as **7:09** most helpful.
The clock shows **4:51**
